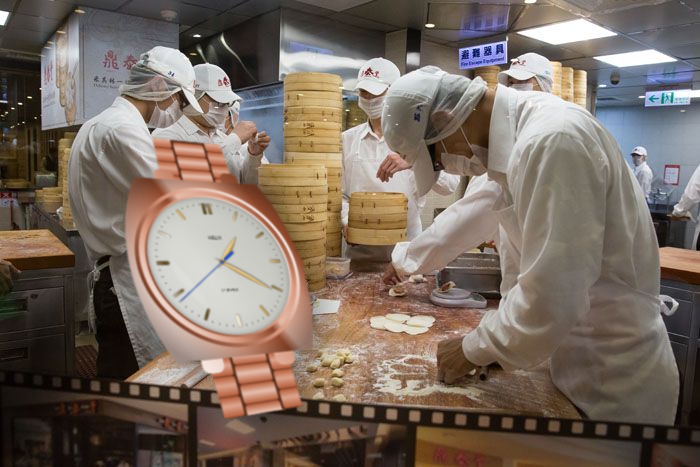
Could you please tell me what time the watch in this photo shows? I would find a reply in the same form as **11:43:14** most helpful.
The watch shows **1:20:39**
